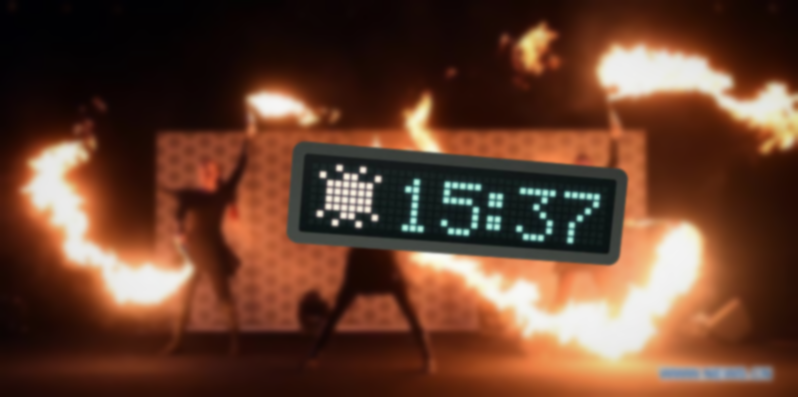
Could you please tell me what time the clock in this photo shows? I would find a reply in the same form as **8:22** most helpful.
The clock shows **15:37**
